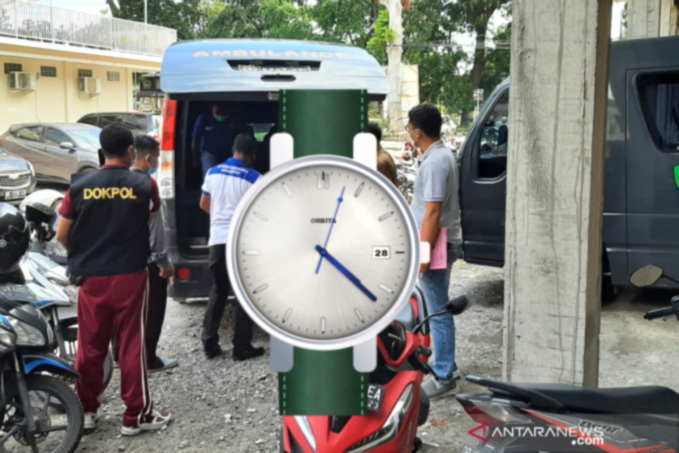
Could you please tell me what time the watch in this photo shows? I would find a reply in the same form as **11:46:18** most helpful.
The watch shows **4:22:03**
